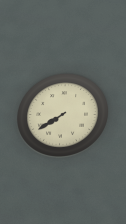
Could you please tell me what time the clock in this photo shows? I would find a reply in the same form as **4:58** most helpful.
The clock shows **7:39**
